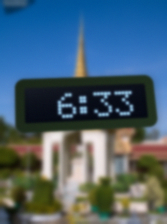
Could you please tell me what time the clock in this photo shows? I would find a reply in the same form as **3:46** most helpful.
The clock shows **6:33**
